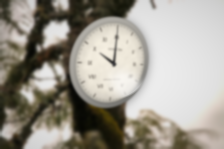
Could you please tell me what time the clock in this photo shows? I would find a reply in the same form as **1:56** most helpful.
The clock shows **10:00**
